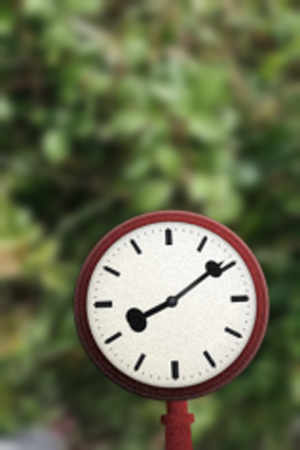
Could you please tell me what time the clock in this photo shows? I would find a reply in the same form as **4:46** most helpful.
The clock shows **8:09**
